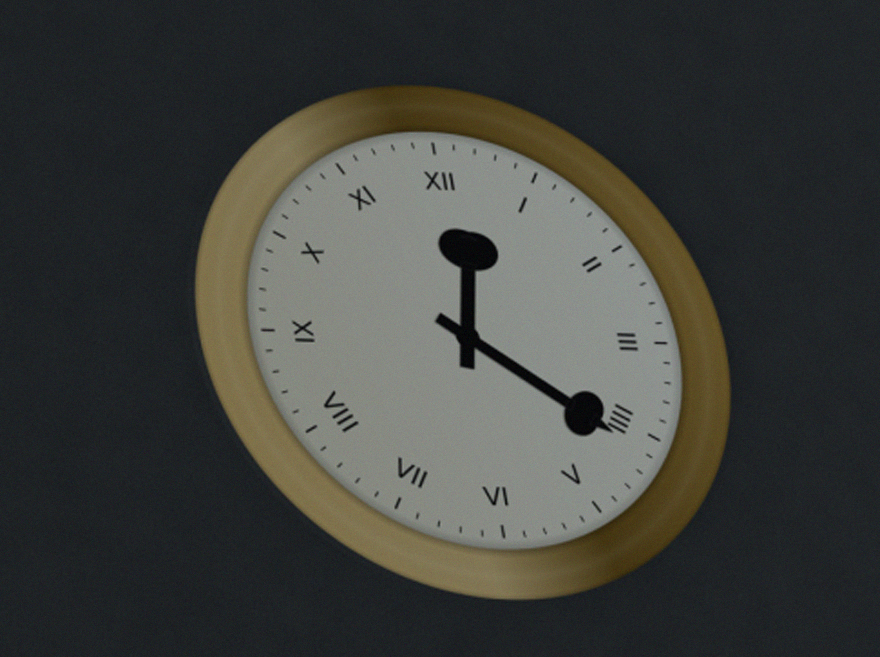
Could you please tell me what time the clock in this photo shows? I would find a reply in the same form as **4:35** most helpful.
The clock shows **12:21**
